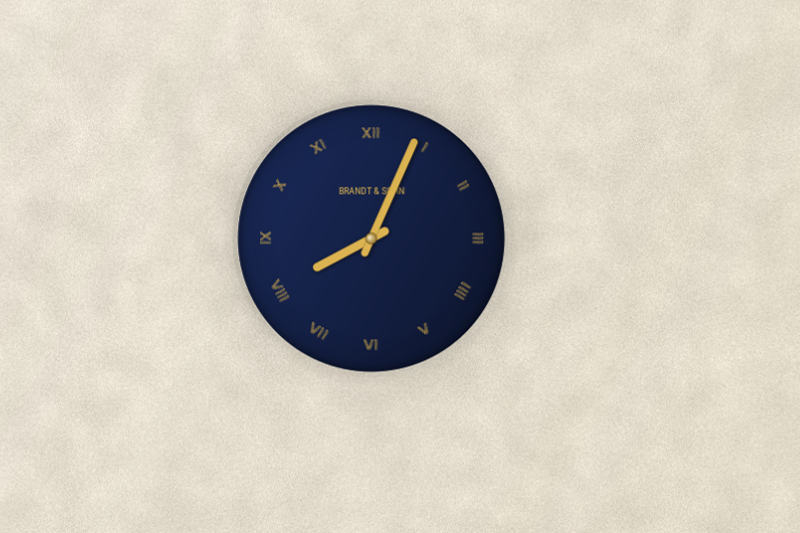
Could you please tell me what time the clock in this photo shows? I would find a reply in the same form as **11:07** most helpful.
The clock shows **8:04**
